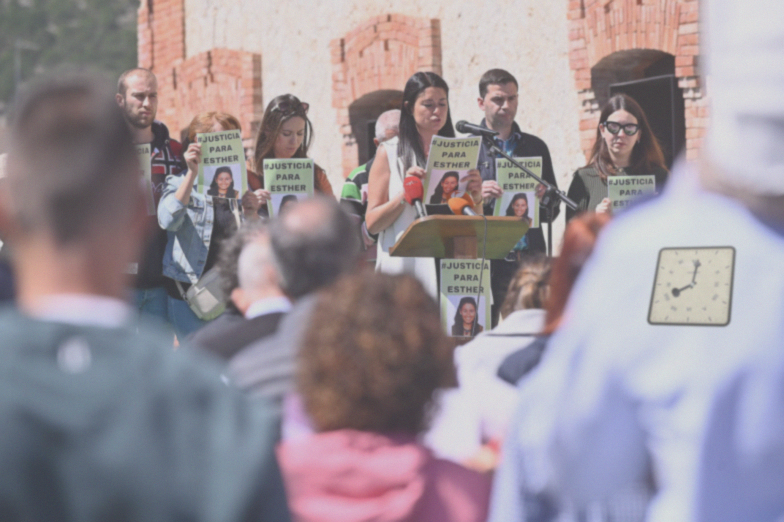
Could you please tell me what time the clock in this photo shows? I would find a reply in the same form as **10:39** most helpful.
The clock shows **8:01**
